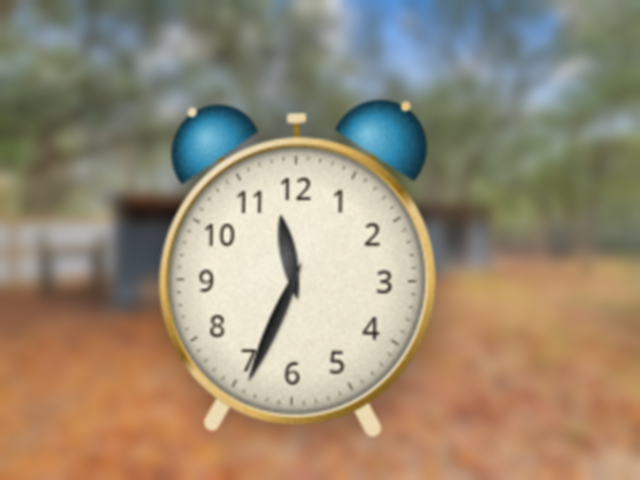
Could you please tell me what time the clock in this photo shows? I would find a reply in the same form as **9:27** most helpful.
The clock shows **11:34**
